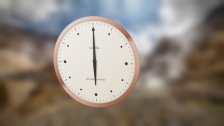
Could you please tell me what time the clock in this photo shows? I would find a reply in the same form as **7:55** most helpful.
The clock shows **6:00**
